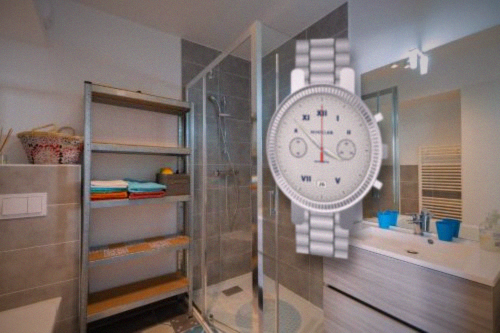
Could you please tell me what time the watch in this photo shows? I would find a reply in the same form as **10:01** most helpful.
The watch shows **3:52**
